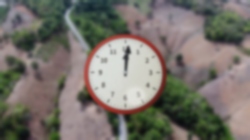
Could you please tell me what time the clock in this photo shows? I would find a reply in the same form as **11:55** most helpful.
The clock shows **12:01**
